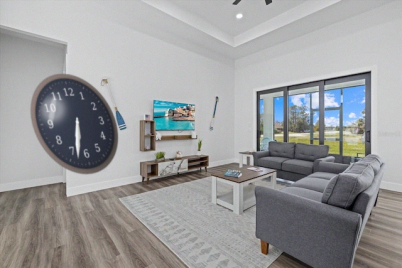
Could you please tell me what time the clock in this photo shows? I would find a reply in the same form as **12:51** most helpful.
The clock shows **6:33**
